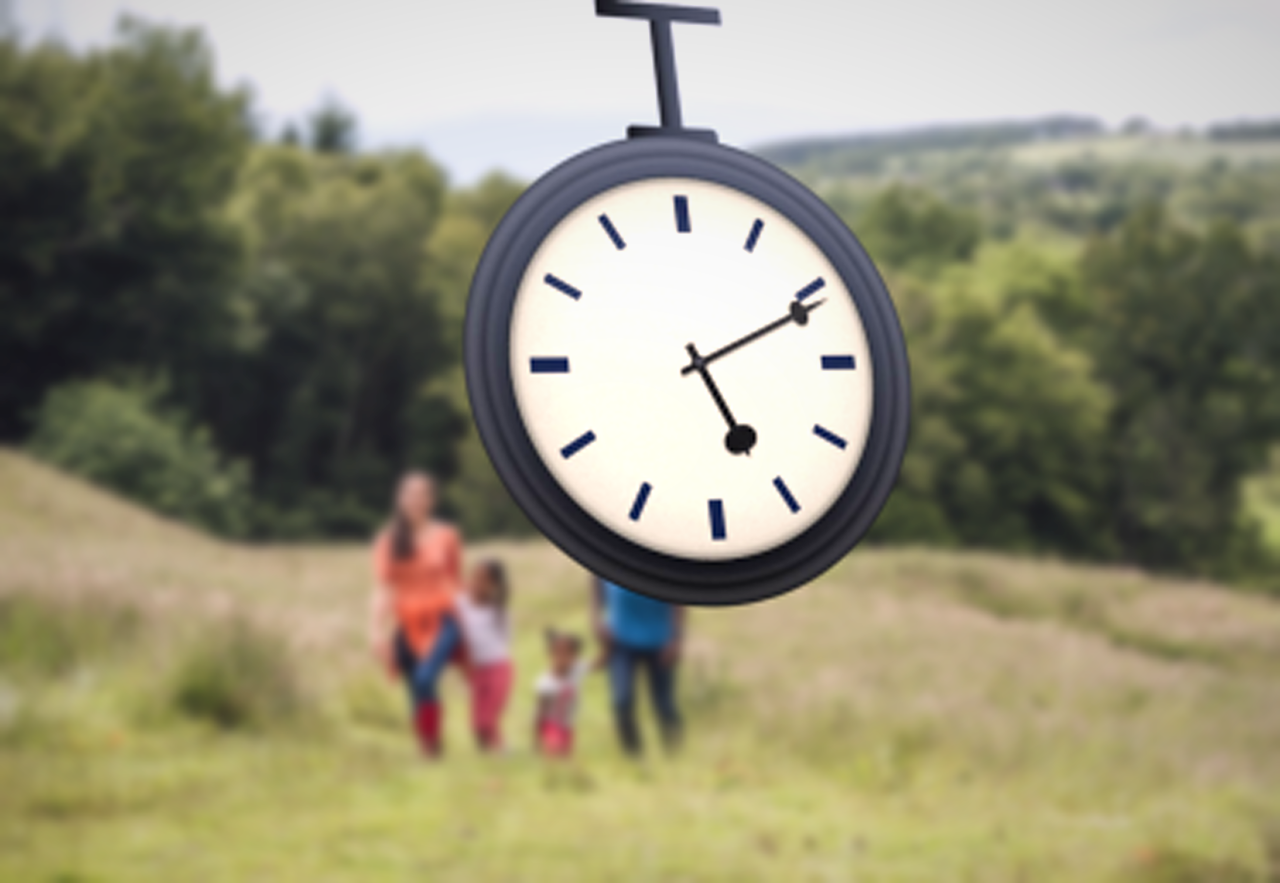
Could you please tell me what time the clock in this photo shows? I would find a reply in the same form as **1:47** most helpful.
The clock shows **5:11**
